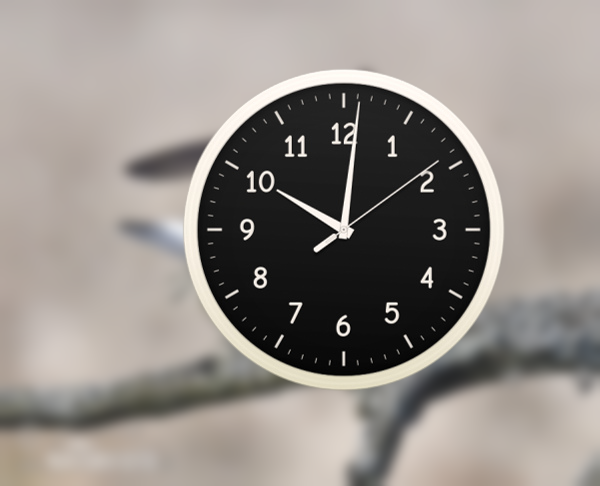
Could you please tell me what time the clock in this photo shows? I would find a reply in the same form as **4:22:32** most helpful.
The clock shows **10:01:09**
